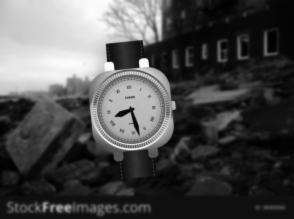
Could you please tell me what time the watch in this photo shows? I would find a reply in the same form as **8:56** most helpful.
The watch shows **8:28**
